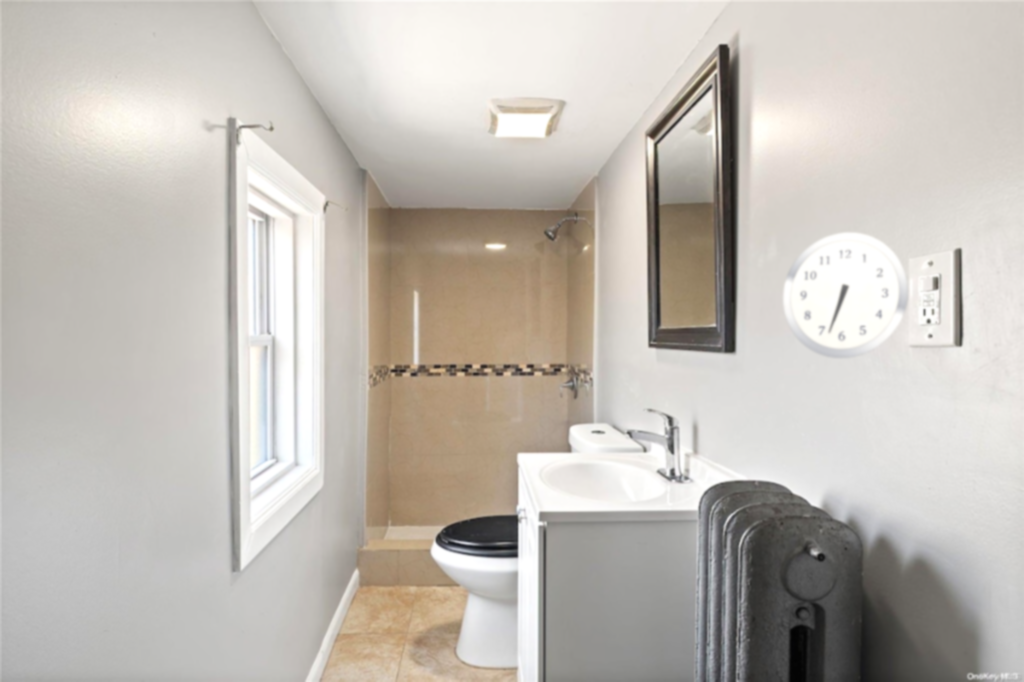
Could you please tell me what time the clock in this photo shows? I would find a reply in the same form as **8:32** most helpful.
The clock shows **6:33**
